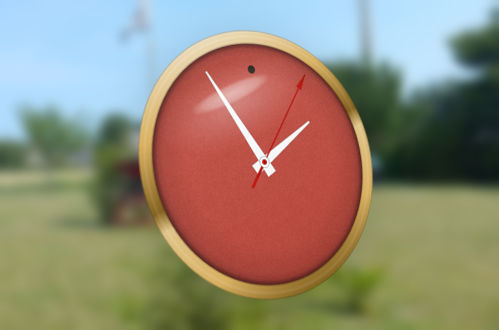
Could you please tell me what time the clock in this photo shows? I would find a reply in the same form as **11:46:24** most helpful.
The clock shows **1:55:06**
